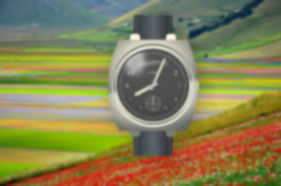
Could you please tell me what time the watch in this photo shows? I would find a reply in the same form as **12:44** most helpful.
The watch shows **8:04**
